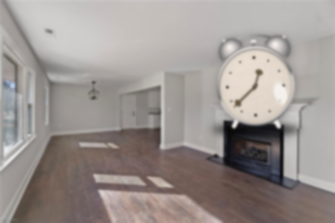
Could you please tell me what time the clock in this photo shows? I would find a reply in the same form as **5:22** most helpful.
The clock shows **12:38**
